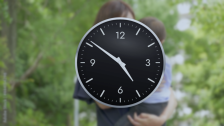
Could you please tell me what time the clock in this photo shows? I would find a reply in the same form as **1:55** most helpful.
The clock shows **4:51**
